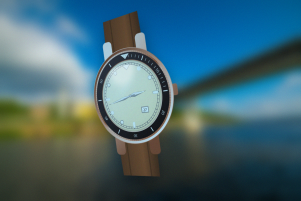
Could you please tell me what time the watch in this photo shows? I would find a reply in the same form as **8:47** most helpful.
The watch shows **2:43**
